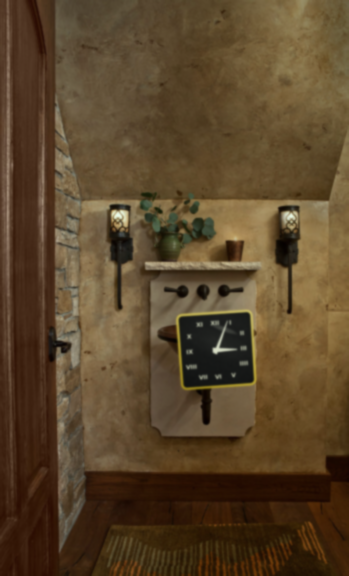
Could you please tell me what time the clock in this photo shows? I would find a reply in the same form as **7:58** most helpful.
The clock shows **3:04**
